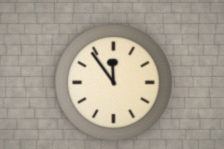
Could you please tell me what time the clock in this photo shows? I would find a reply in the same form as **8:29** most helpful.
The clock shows **11:54**
